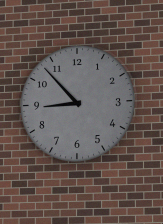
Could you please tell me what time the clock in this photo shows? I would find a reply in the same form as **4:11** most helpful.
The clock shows **8:53**
